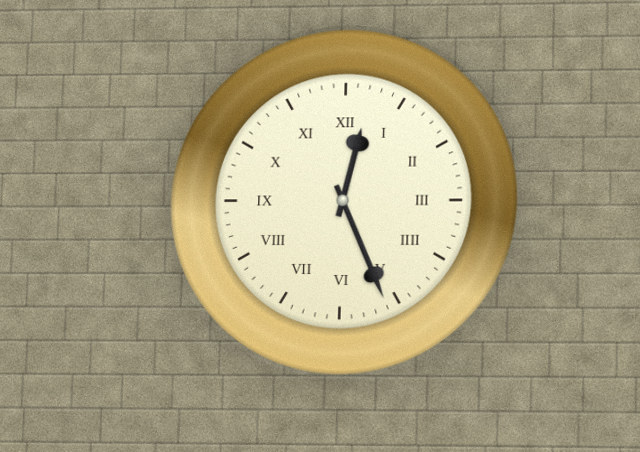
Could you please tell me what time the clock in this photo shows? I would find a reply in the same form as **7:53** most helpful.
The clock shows **12:26**
